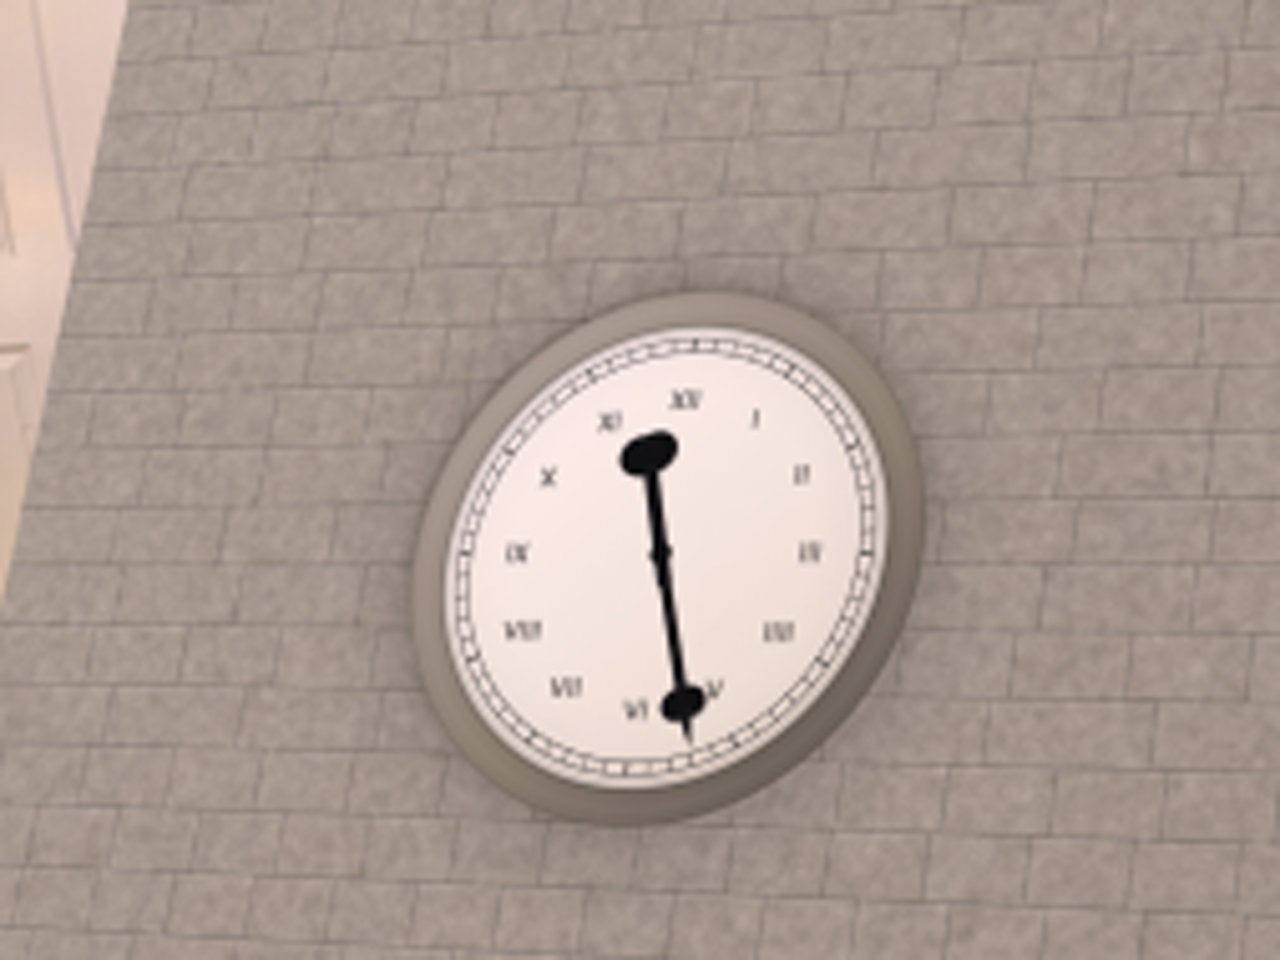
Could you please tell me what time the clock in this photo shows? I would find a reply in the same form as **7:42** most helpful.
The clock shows **11:27**
